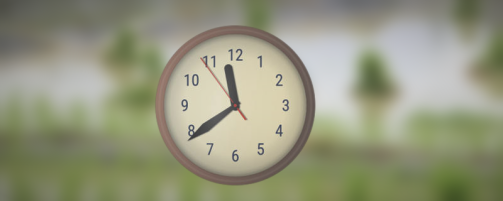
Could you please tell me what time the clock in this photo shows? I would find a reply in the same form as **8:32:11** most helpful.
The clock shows **11:38:54**
